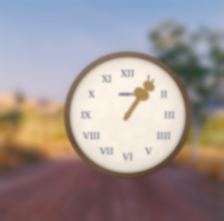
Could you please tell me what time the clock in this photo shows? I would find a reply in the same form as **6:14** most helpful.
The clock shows **1:06**
